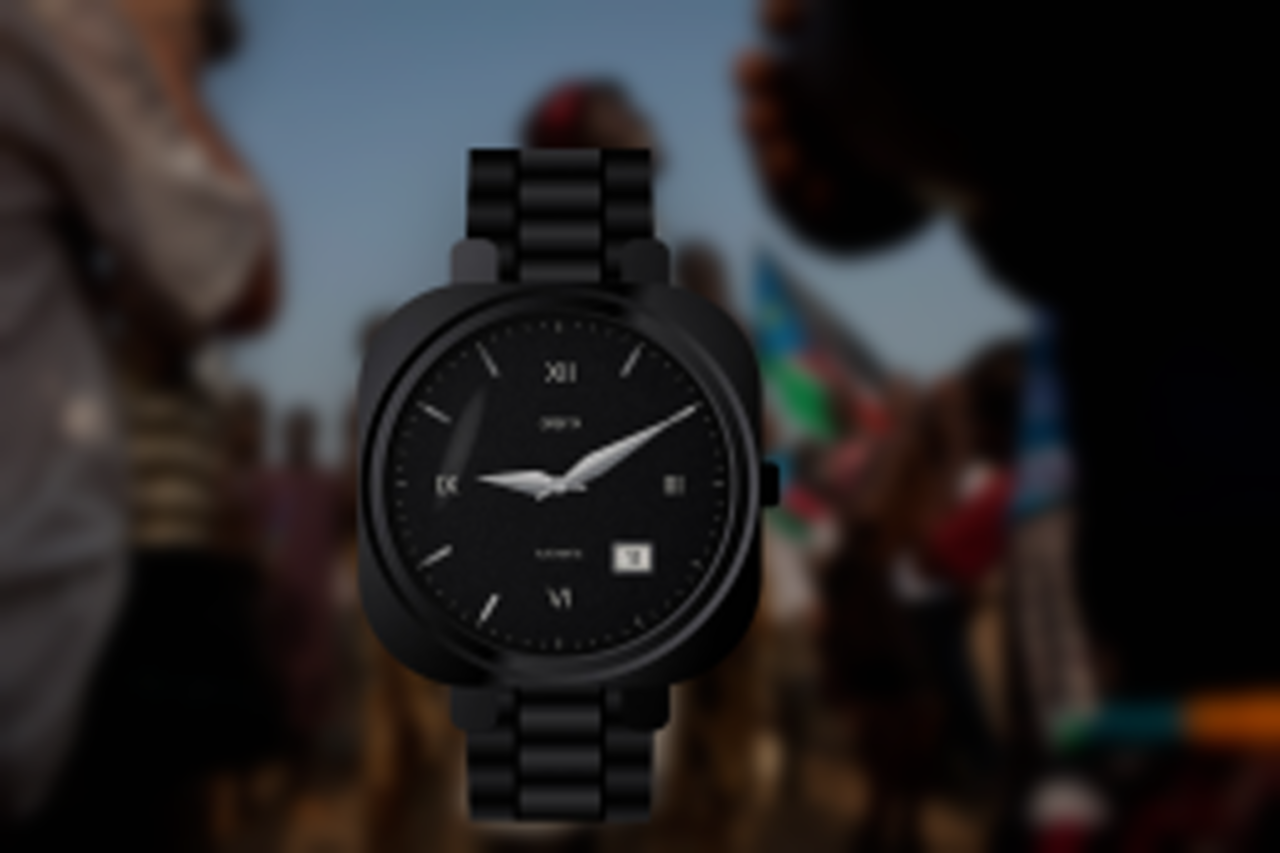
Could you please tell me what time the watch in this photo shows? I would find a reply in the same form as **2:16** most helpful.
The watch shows **9:10**
